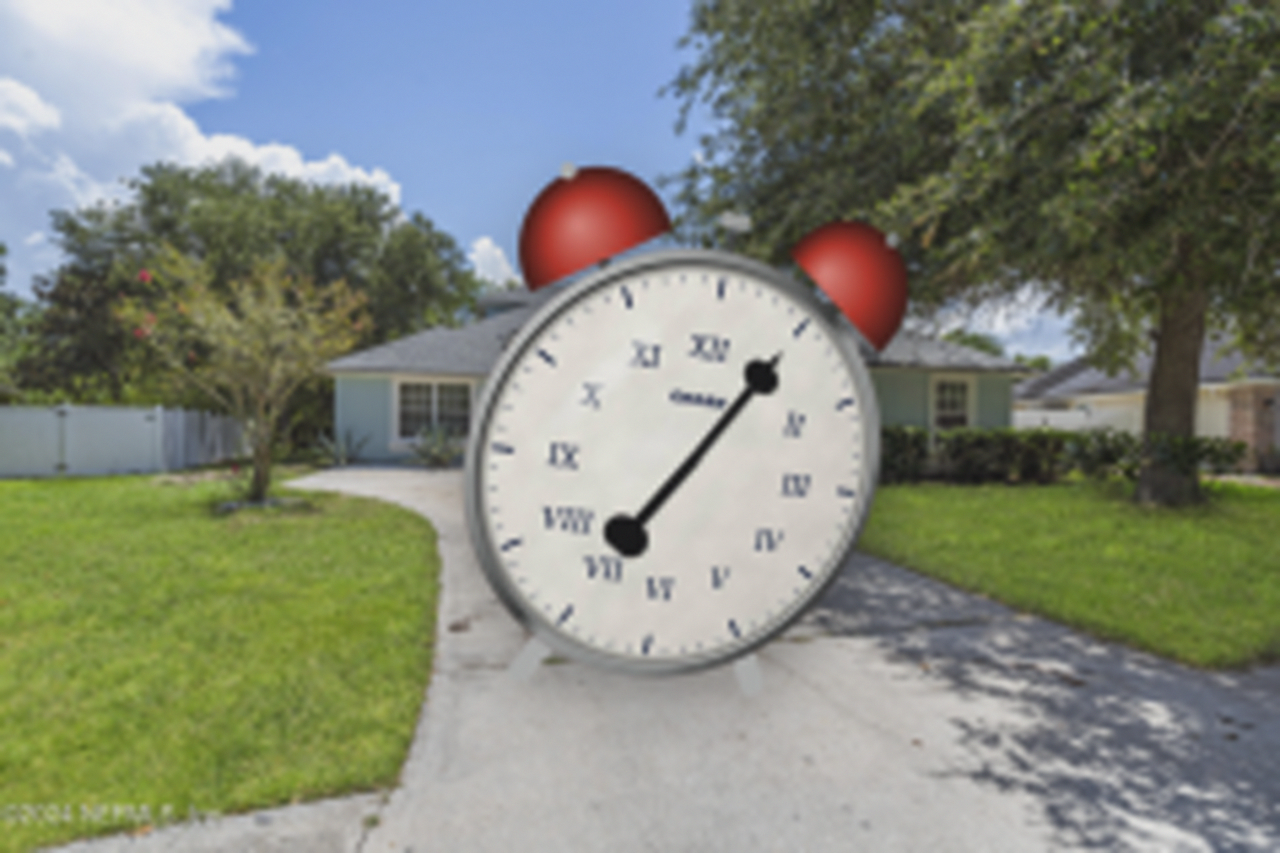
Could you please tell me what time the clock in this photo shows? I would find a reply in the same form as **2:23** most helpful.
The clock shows **7:05**
